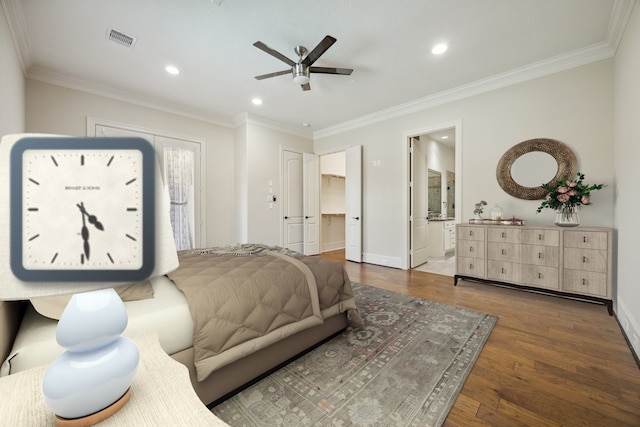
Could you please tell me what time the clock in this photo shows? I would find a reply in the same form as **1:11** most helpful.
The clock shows **4:29**
